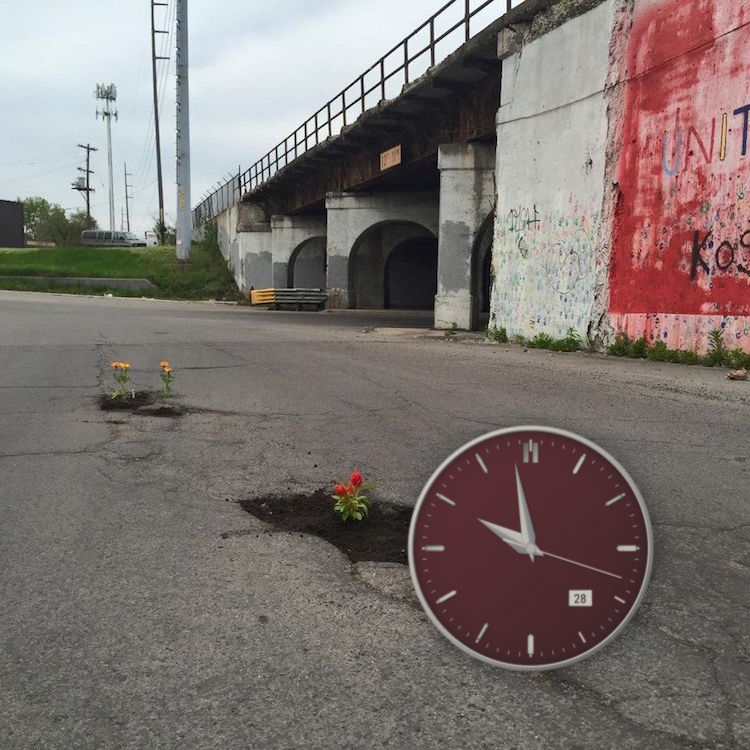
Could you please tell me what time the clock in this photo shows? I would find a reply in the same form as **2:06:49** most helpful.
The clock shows **9:58:18**
